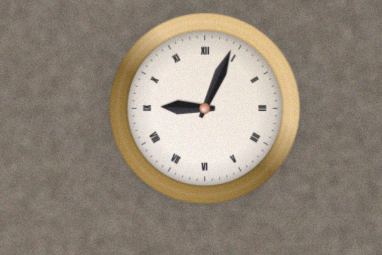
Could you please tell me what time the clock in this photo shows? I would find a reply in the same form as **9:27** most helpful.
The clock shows **9:04**
